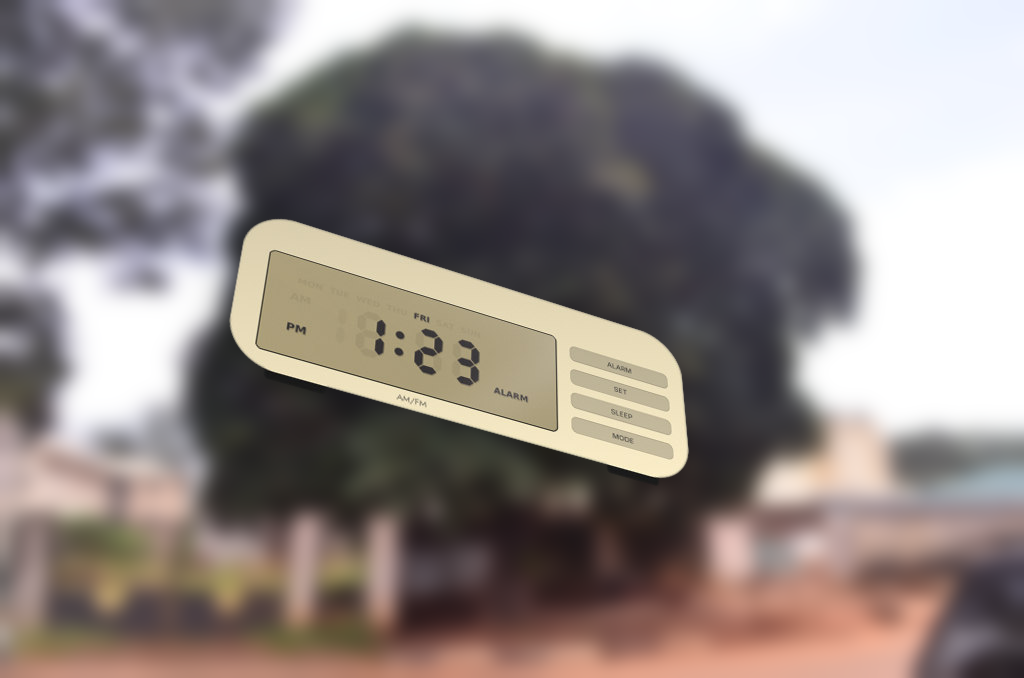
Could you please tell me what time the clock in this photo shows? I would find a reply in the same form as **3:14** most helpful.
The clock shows **1:23**
